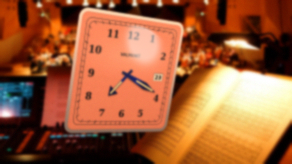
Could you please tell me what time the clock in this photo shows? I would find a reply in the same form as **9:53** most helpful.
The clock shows **7:19**
